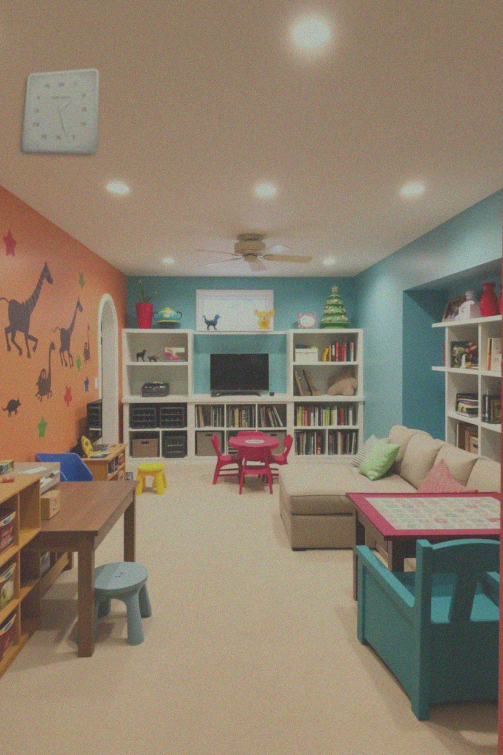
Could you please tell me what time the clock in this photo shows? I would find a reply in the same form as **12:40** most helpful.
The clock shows **1:27**
